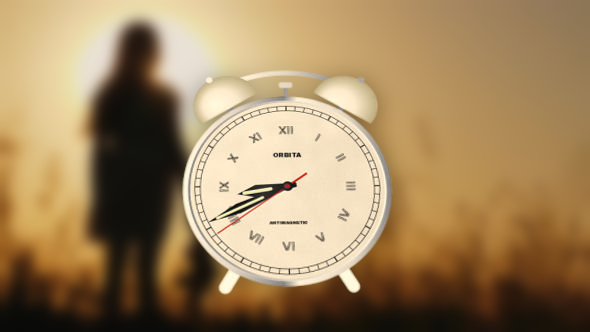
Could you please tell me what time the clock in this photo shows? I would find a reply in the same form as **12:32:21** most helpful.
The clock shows **8:40:39**
